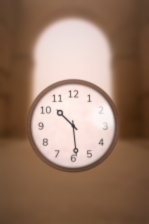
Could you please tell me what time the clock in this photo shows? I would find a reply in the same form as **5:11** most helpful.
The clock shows **10:29**
